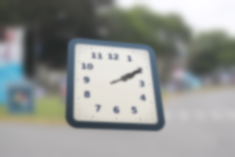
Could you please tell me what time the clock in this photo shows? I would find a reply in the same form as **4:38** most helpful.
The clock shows **2:10**
